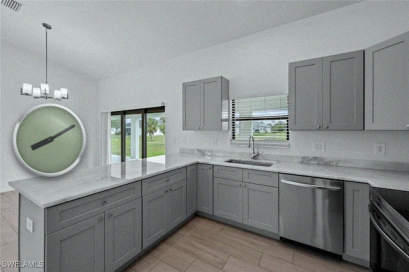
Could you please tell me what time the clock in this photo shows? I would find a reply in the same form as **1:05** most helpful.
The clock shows **8:10**
